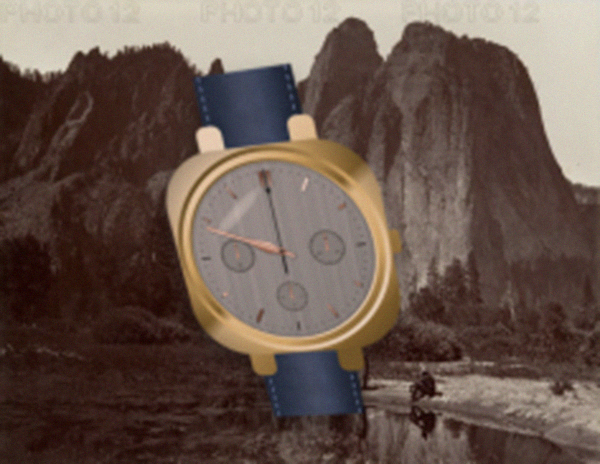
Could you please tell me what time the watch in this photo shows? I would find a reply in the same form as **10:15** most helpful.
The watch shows **9:49**
